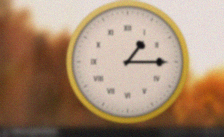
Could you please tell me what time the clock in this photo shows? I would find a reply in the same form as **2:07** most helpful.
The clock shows **1:15**
